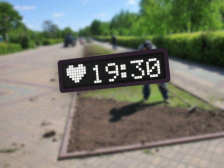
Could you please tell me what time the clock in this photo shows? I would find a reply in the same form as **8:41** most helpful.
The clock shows **19:30**
